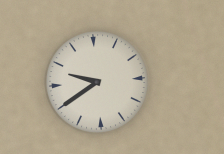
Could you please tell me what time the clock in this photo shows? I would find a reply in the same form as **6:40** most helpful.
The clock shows **9:40**
